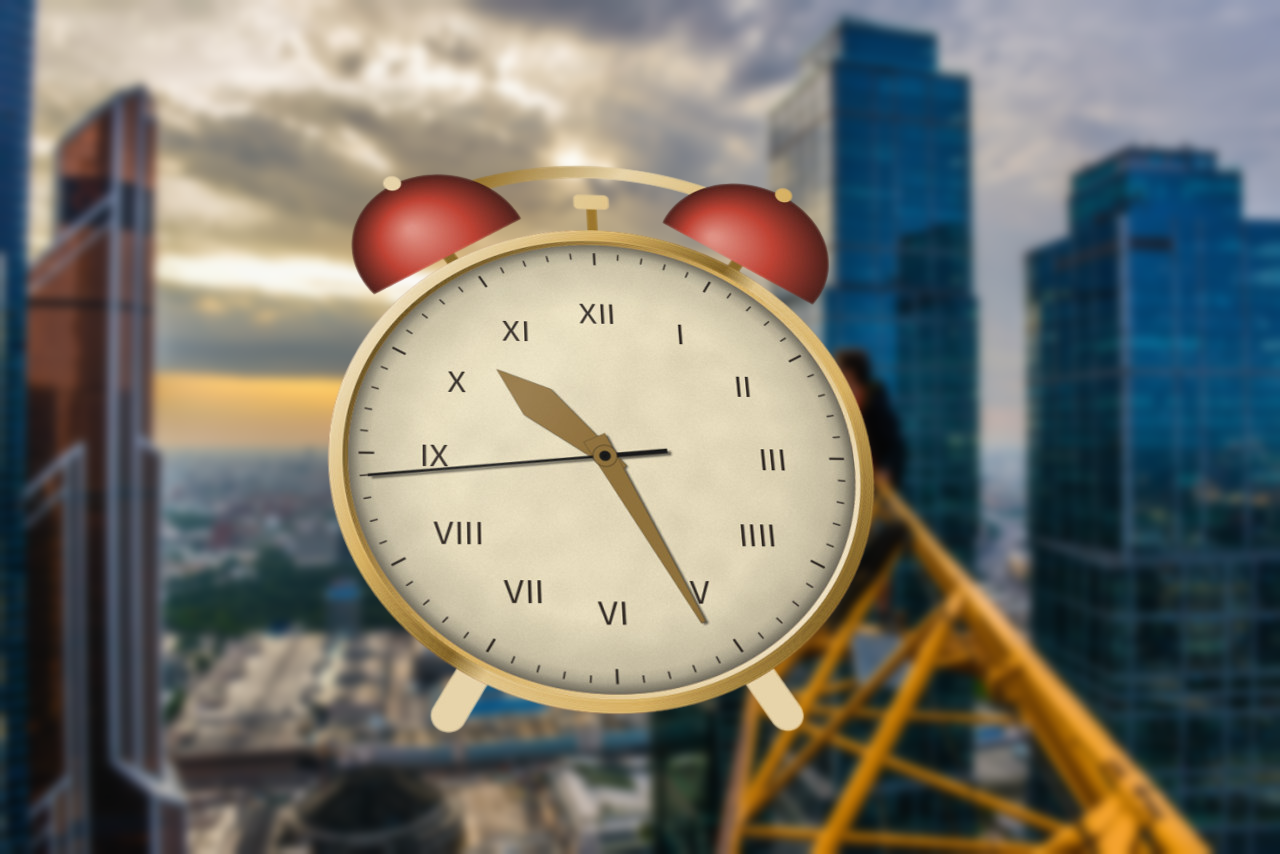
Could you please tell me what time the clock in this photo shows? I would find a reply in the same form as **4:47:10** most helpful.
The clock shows **10:25:44**
